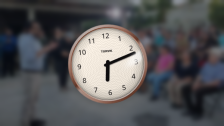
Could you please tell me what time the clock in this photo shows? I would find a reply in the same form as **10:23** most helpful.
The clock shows **6:12**
